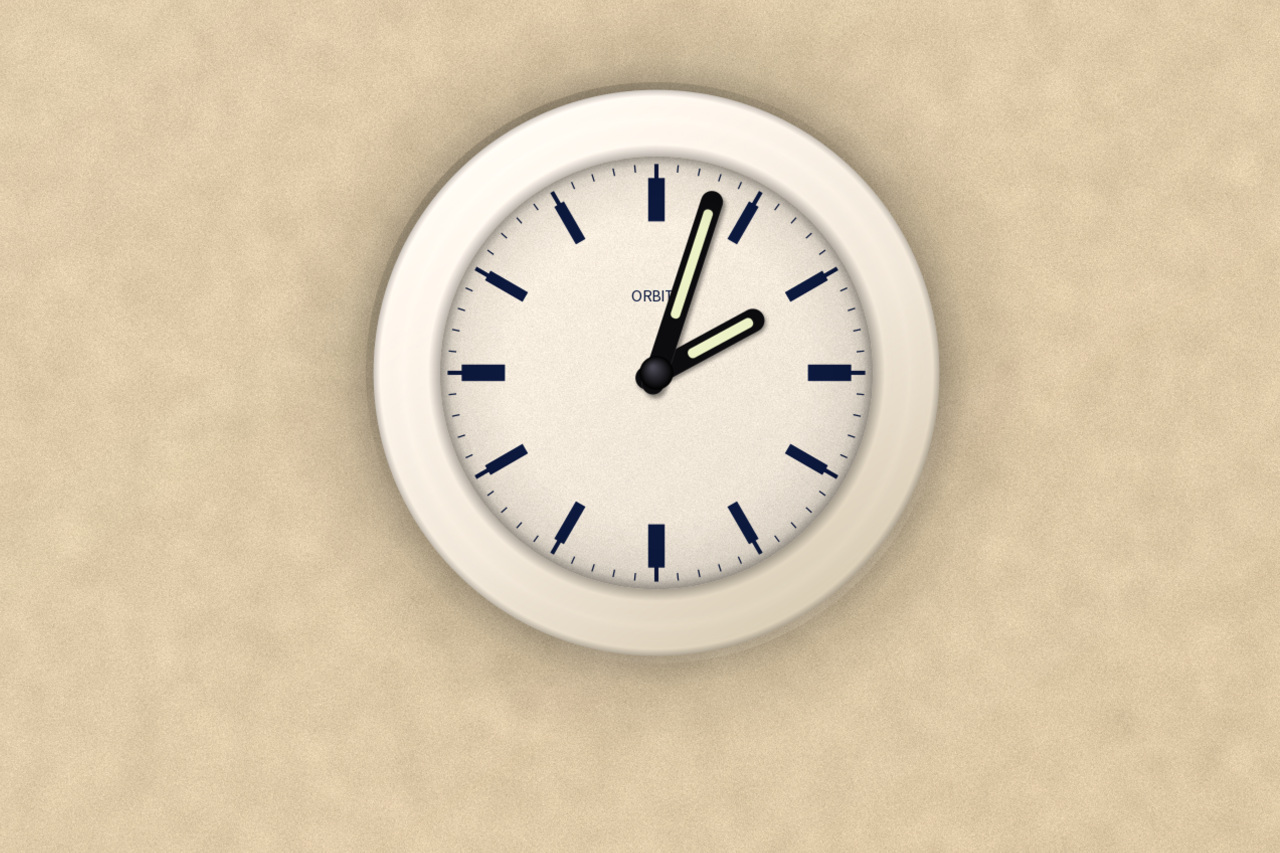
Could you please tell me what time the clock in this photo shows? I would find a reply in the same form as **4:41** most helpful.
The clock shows **2:03**
